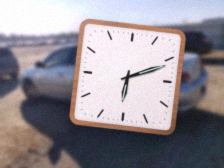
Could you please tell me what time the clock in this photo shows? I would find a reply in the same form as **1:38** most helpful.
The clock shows **6:11**
